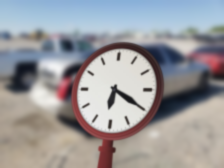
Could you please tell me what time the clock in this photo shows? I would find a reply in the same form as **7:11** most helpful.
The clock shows **6:20**
